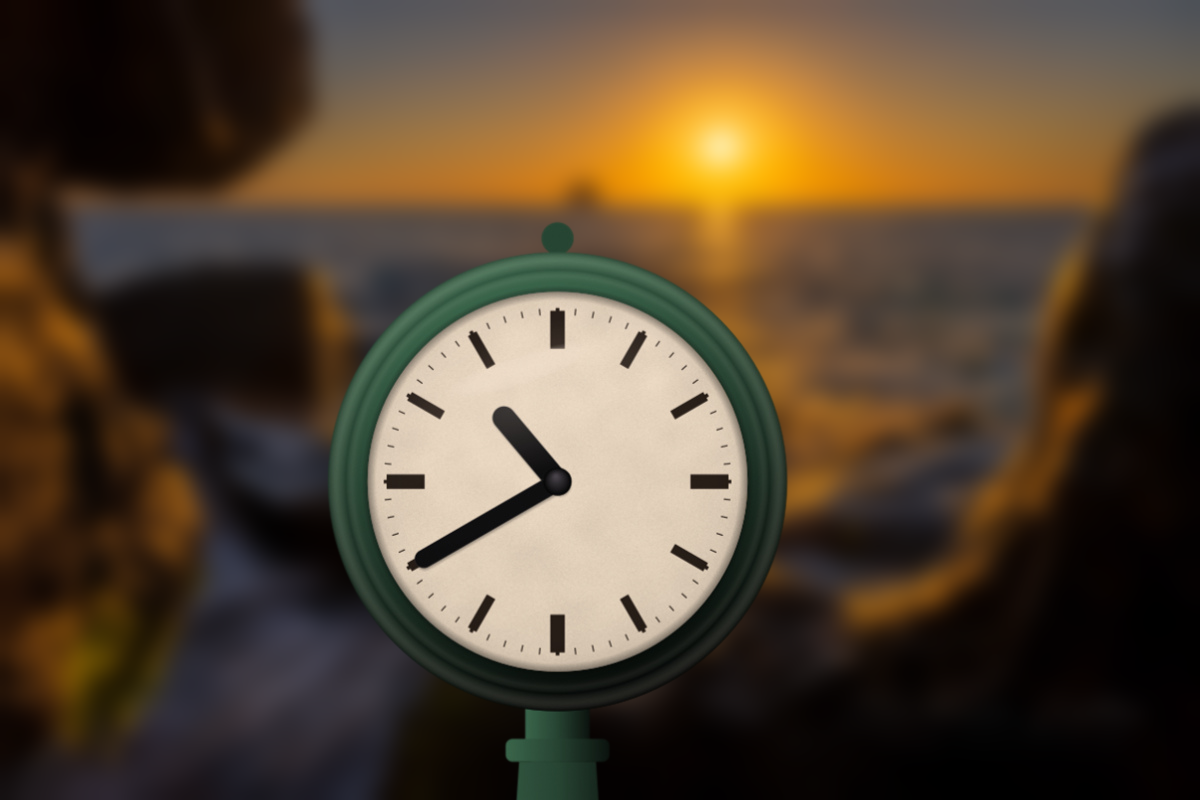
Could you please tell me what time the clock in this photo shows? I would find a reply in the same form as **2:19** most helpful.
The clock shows **10:40**
